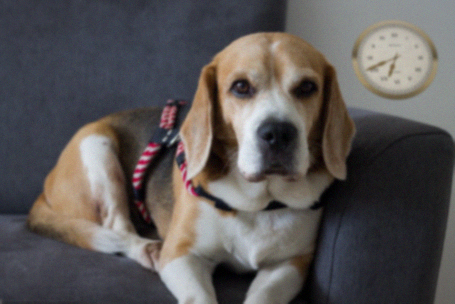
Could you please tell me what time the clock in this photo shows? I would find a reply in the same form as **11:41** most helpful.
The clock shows **6:41**
